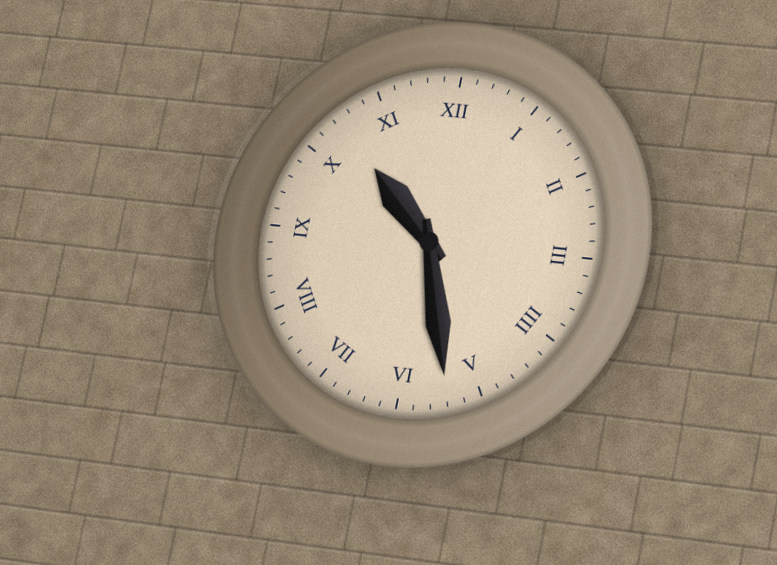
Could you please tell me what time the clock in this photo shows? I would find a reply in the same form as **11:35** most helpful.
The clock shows **10:27**
